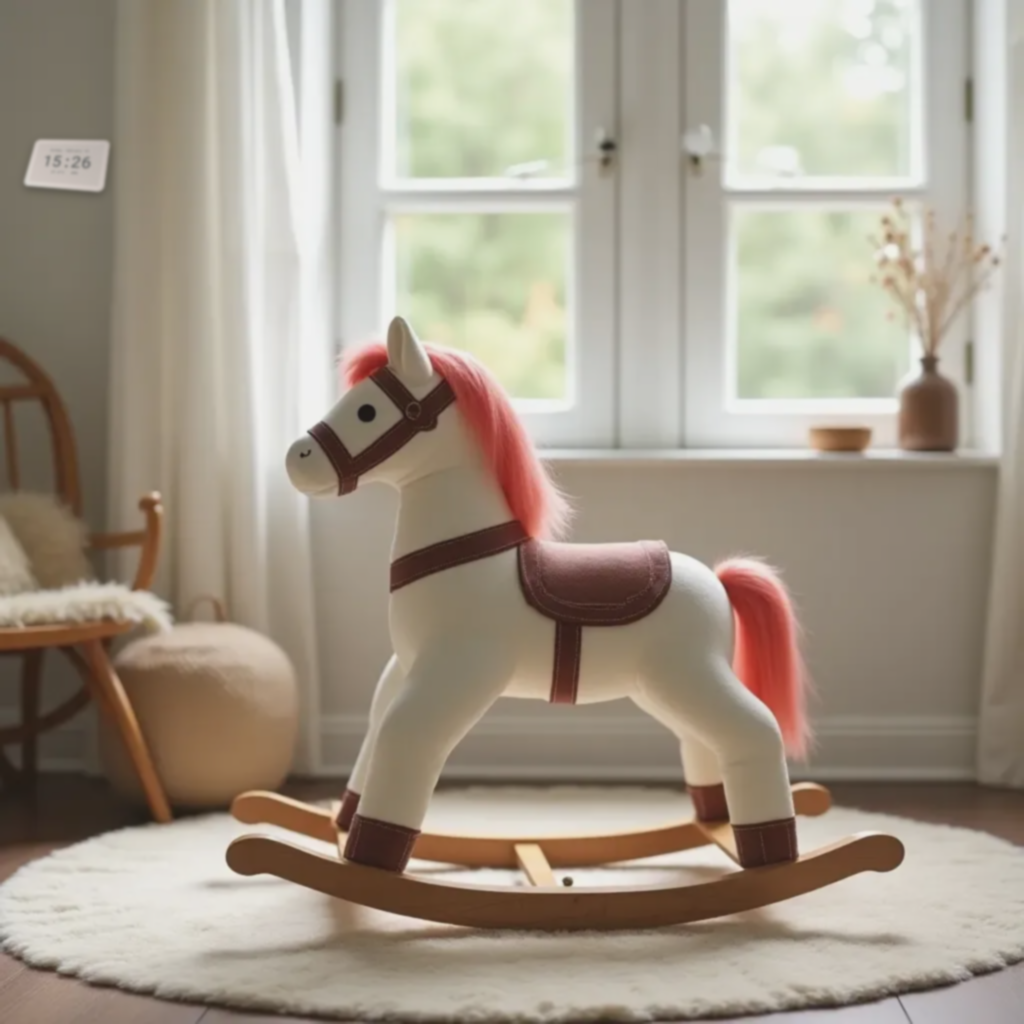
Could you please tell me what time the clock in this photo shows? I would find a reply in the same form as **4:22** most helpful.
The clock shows **15:26**
